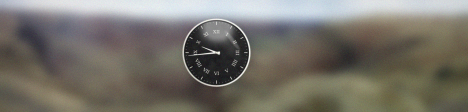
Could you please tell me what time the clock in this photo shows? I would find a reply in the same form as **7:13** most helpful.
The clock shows **9:44**
